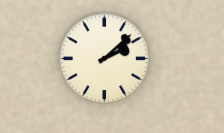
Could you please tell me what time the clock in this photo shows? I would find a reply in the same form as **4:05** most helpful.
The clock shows **2:08**
